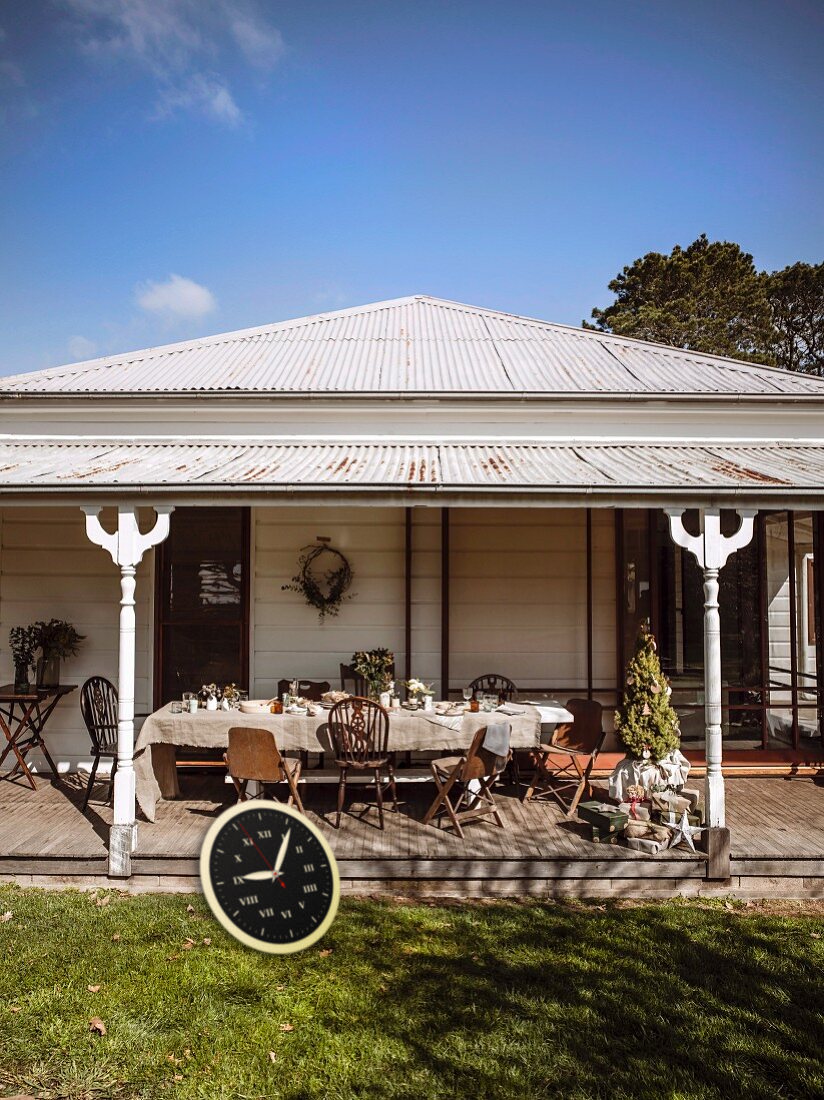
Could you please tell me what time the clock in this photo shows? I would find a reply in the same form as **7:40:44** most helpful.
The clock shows **9:05:56**
